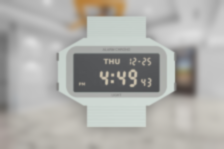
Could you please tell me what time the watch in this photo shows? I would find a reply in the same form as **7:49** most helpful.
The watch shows **4:49**
